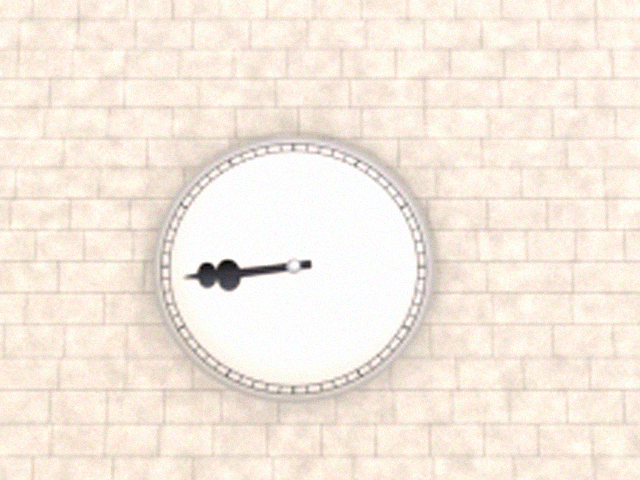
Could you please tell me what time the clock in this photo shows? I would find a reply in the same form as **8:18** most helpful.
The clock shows **8:44**
